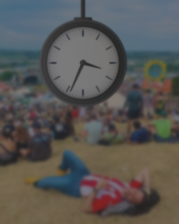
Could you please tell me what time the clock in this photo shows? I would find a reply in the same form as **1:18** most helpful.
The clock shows **3:34**
